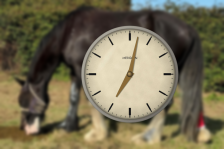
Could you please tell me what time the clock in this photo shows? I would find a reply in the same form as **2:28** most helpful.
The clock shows **7:02**
